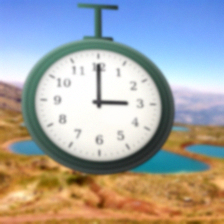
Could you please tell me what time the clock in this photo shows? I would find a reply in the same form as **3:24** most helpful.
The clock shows **3:00**
